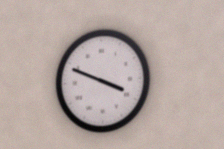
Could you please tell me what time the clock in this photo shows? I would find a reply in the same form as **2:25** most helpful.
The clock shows **3:49**
